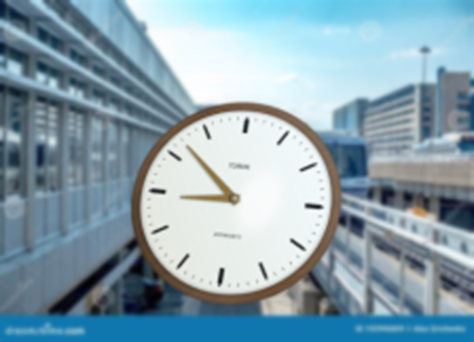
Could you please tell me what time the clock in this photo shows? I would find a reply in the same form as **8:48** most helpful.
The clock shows **8:52**
